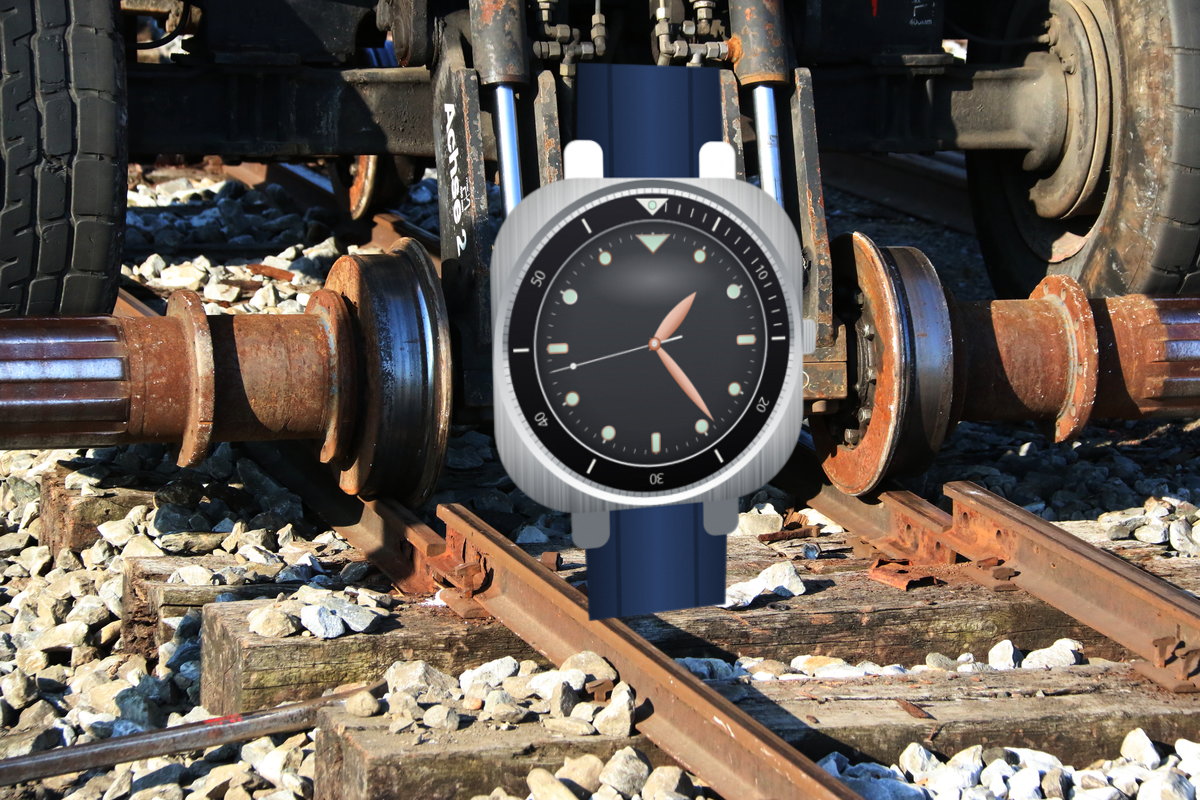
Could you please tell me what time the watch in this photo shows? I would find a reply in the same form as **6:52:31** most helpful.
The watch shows **1:23:43**
